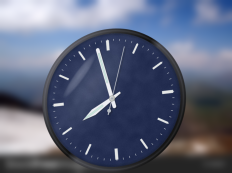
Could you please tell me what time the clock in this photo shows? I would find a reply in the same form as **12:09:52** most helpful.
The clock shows **7:58:03**
